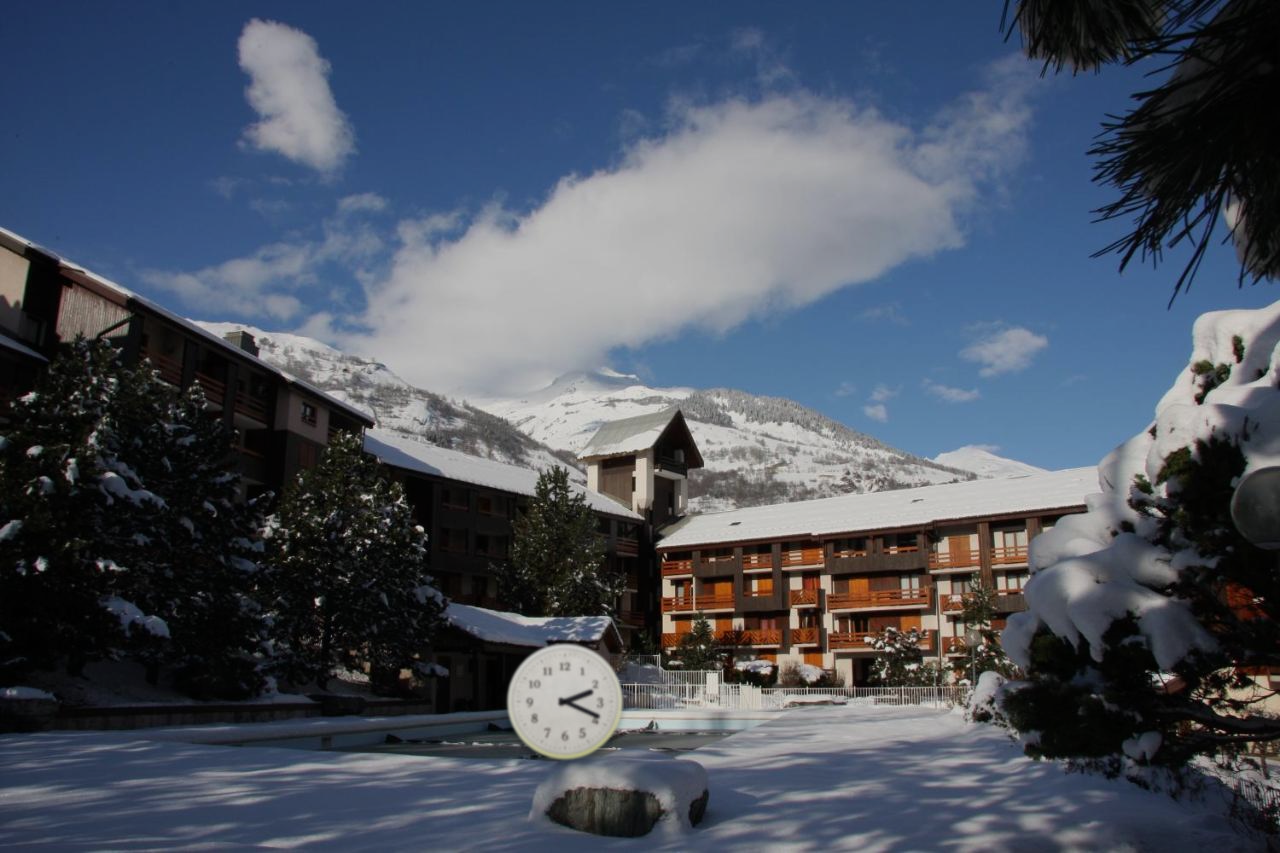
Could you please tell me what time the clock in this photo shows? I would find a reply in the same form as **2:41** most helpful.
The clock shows **2:19**
